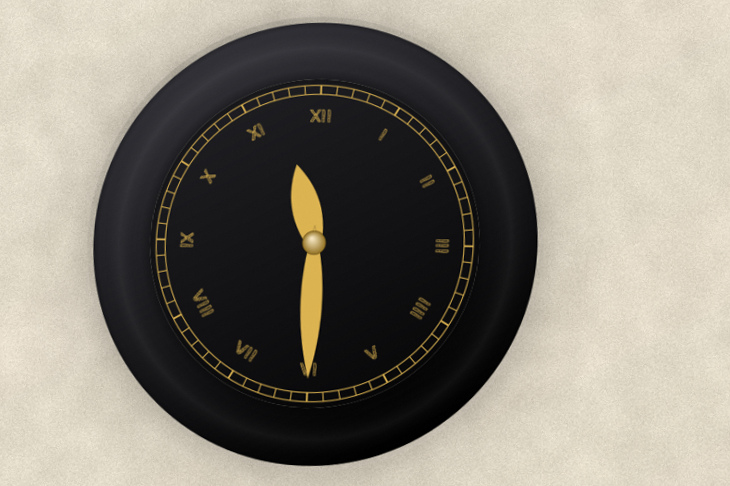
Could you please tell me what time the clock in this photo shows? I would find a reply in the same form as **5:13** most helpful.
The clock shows **11:30**
